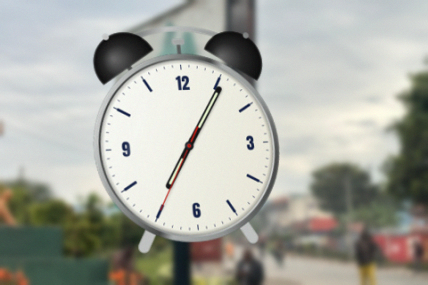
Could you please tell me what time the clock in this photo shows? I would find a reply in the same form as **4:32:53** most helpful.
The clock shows **7:05:35**
